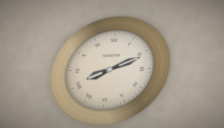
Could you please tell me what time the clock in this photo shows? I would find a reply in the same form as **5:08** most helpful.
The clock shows **8:11**
